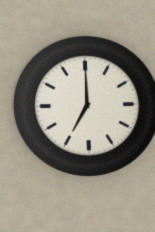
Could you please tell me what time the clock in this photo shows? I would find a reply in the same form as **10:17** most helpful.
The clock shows **7:00**
